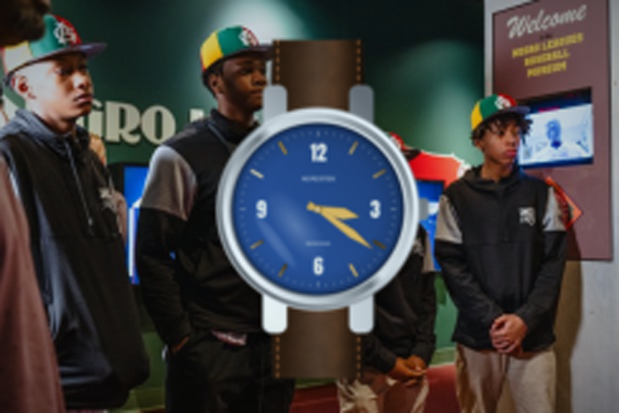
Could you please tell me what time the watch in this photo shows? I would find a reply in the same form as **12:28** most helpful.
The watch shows **3:21**
